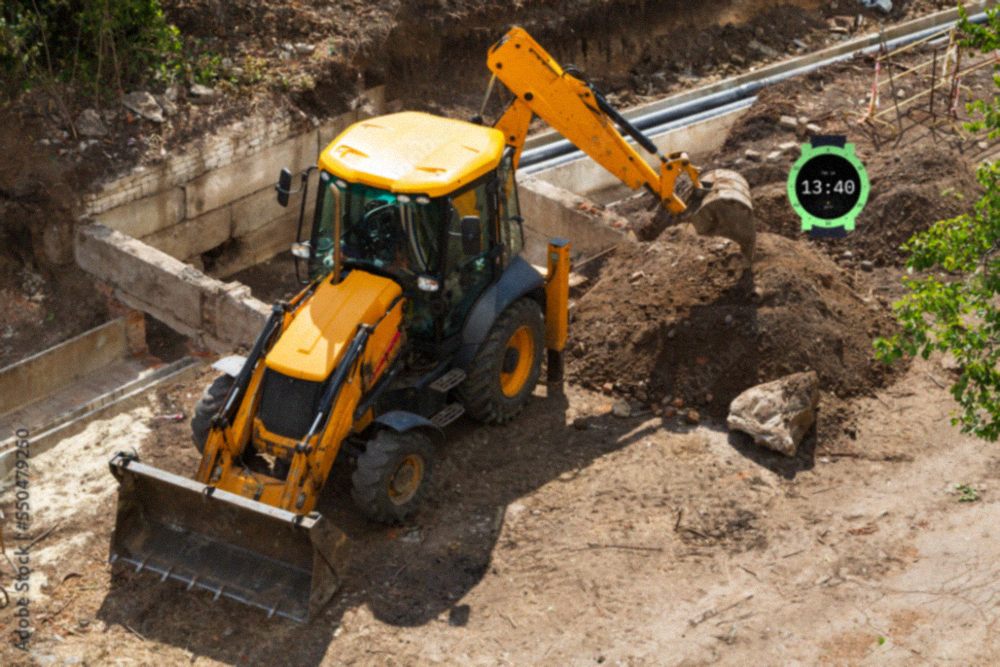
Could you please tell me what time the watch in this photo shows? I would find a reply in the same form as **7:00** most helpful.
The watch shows **13:40**
